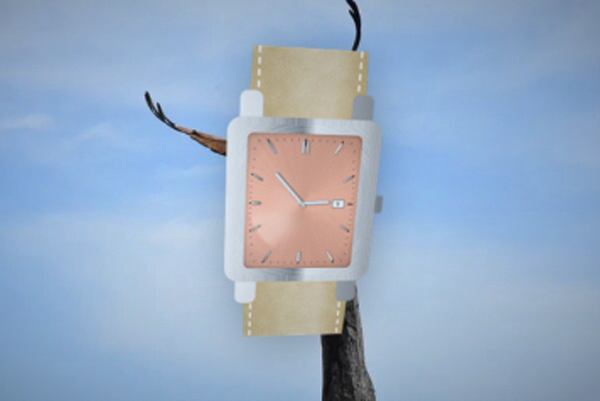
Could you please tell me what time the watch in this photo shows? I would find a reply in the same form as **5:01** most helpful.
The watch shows **2:53**
